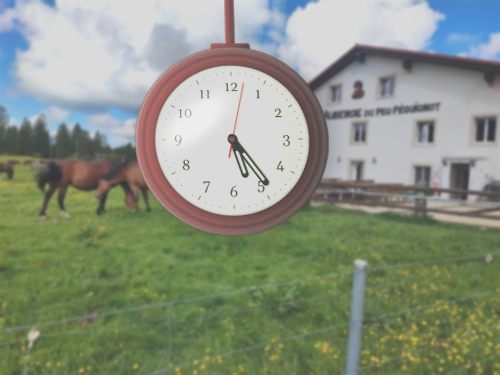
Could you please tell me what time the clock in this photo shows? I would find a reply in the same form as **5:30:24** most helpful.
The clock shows **5:24:02**
